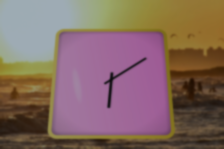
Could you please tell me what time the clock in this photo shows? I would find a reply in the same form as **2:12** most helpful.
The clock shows **6:09**
